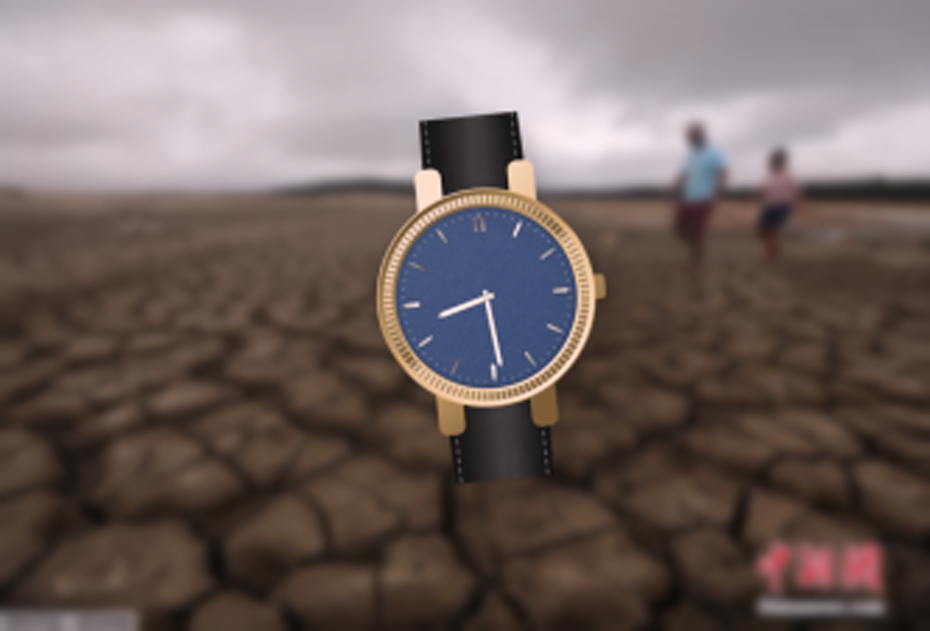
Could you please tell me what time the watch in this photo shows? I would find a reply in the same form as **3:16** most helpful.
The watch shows **8:29**
